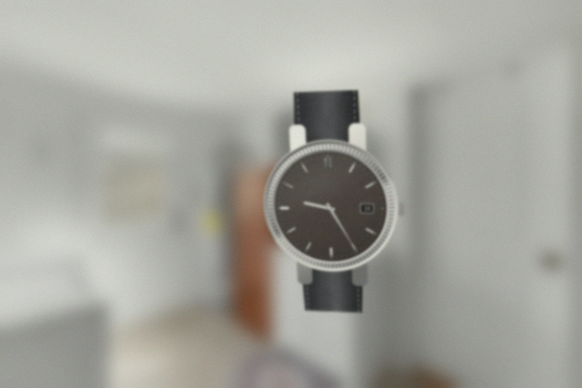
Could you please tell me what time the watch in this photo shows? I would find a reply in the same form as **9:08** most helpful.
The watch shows **9:25**
